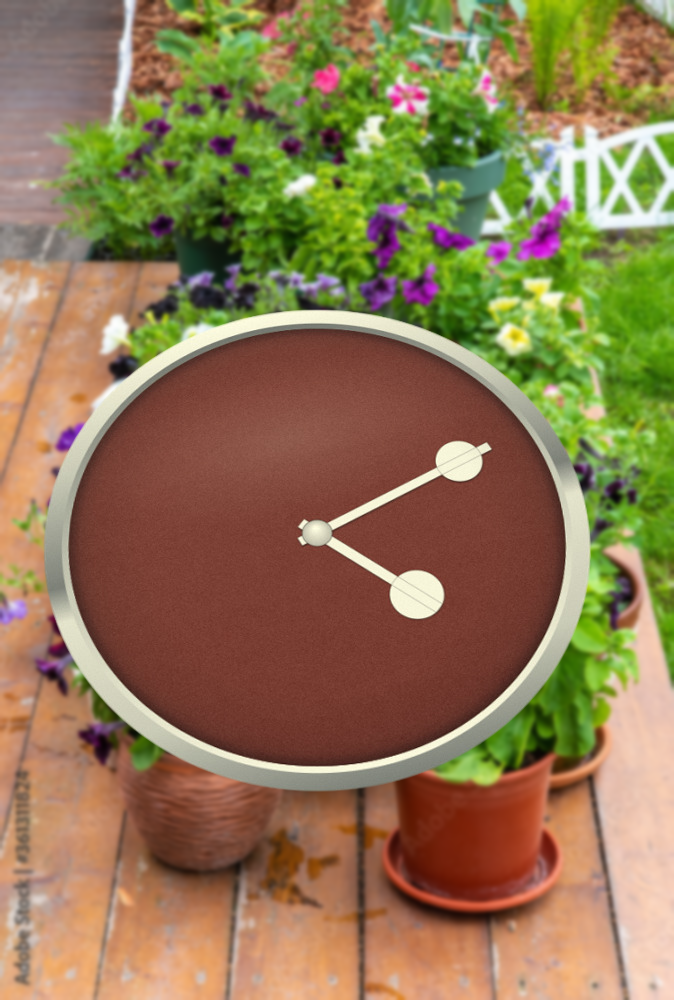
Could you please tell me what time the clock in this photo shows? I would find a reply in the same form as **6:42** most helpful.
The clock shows **4:10**
